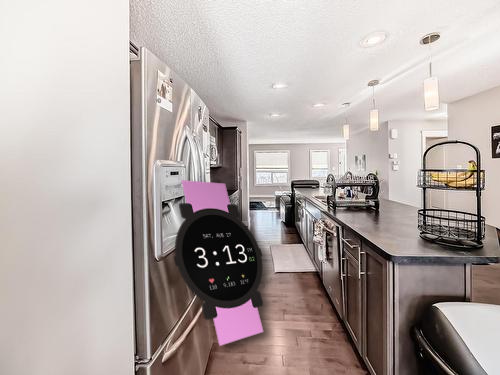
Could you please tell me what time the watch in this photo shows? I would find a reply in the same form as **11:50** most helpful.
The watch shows **3:13**
